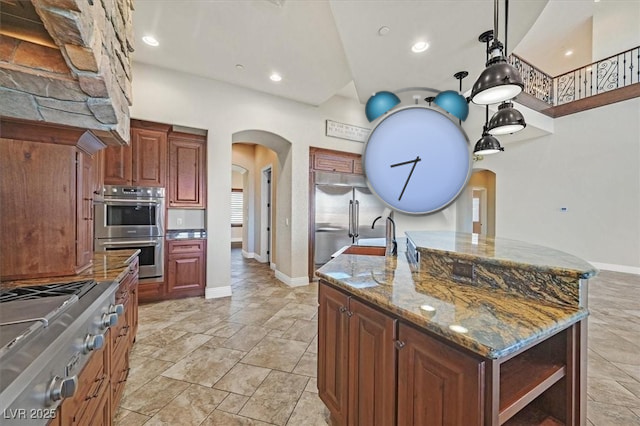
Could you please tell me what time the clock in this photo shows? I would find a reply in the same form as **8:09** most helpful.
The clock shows **8:34**
